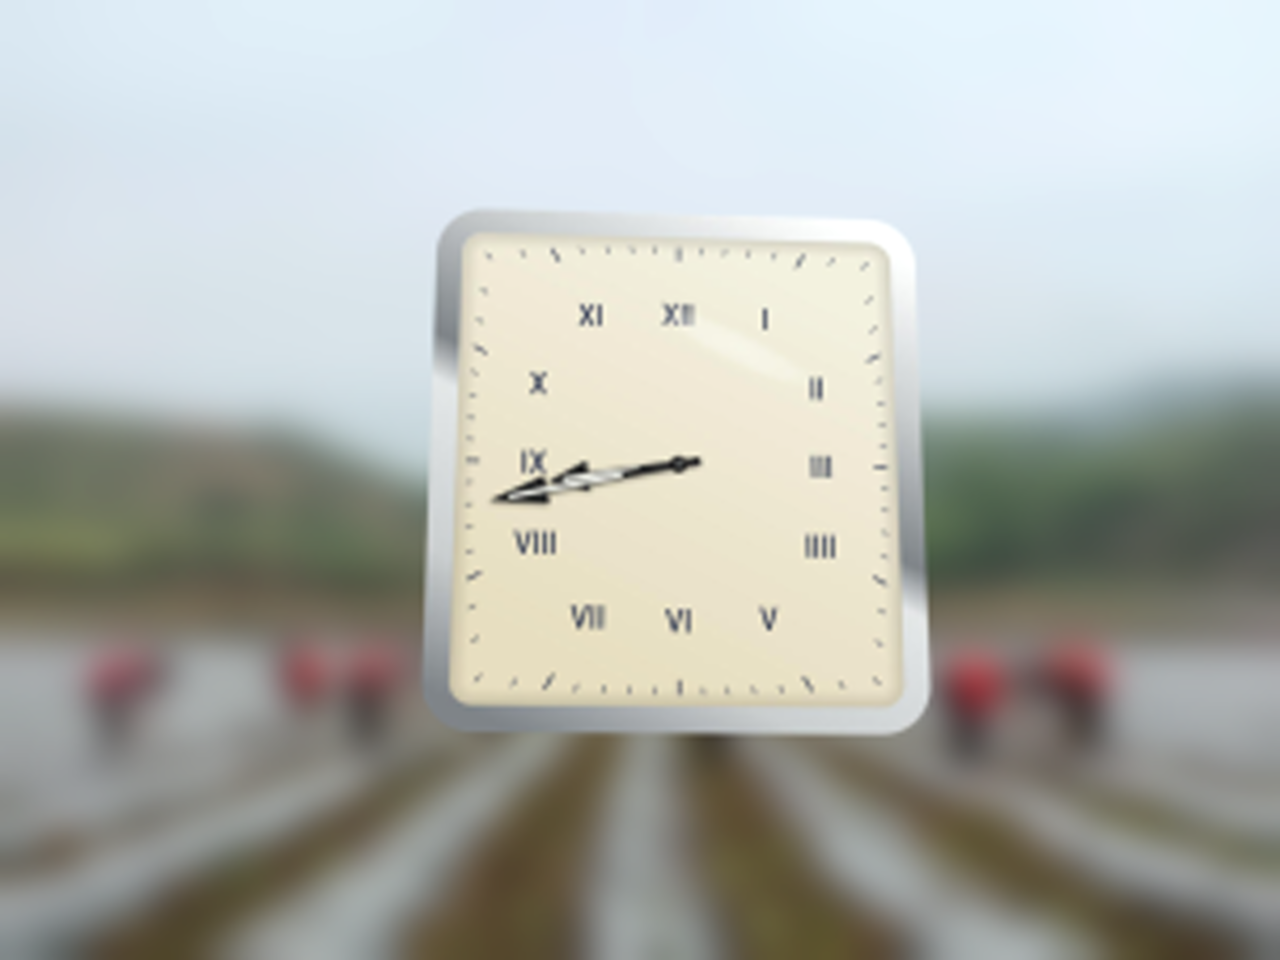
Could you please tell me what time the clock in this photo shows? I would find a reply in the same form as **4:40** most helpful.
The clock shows **8:43**
